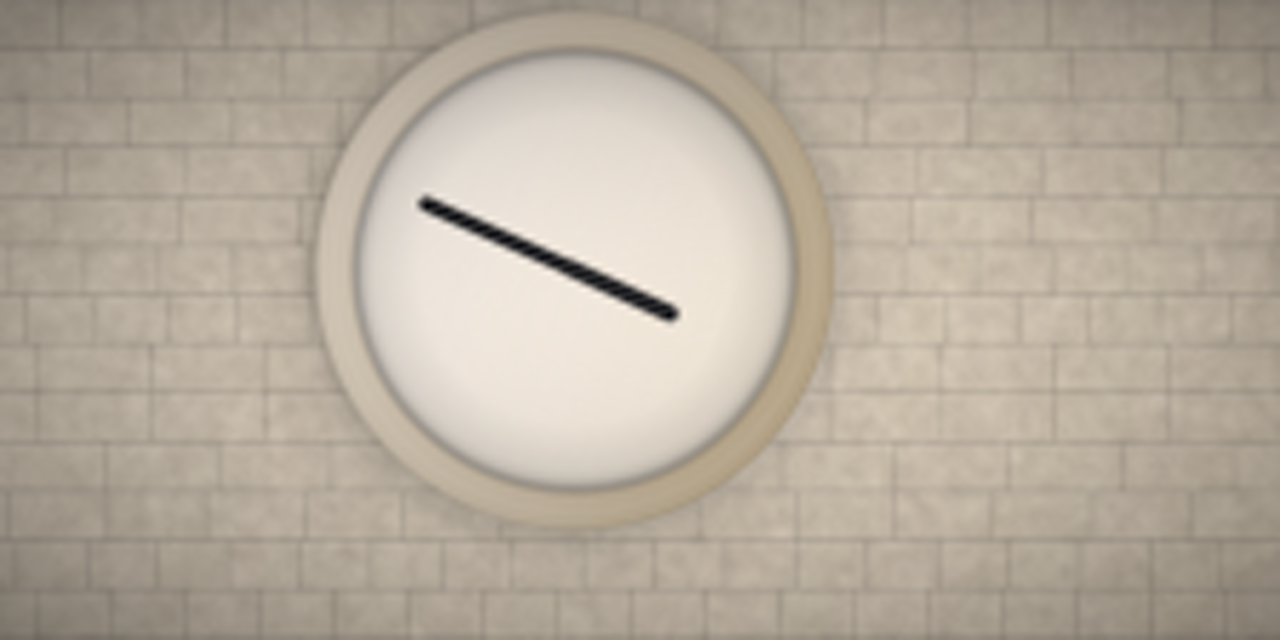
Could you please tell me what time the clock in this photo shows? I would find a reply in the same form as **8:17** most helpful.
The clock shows **3:49**
